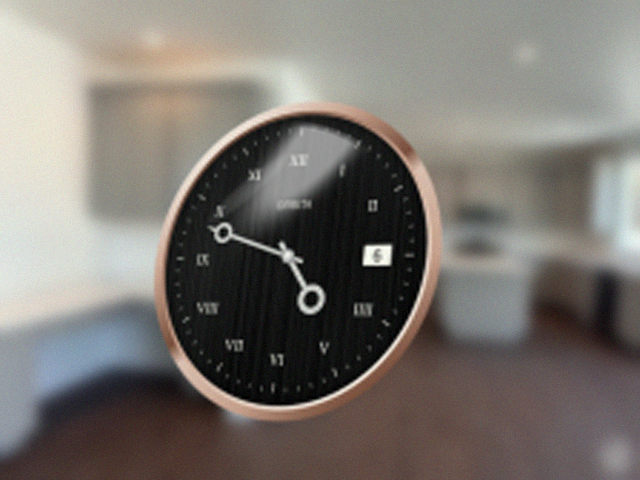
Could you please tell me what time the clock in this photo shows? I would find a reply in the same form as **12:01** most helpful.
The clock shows **4:48**
